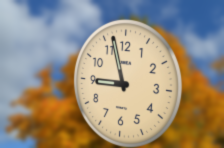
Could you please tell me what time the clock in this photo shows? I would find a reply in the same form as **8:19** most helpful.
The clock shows **8:57**
